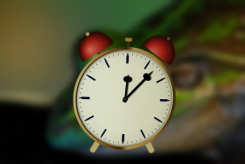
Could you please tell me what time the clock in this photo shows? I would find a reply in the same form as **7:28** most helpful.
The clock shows **12:07**
